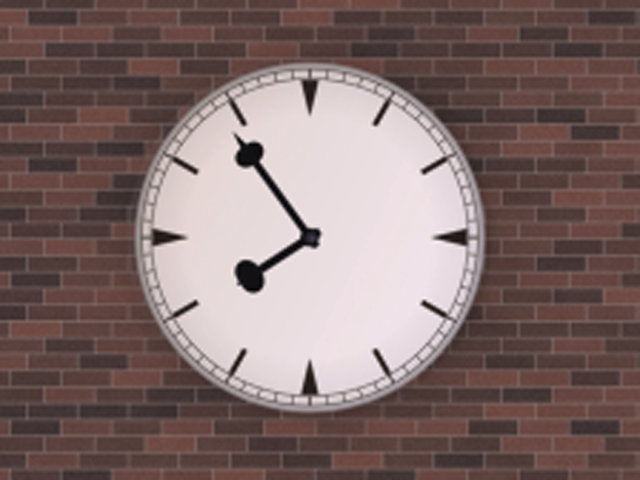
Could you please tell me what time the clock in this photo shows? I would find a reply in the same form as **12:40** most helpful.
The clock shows **7:54**
